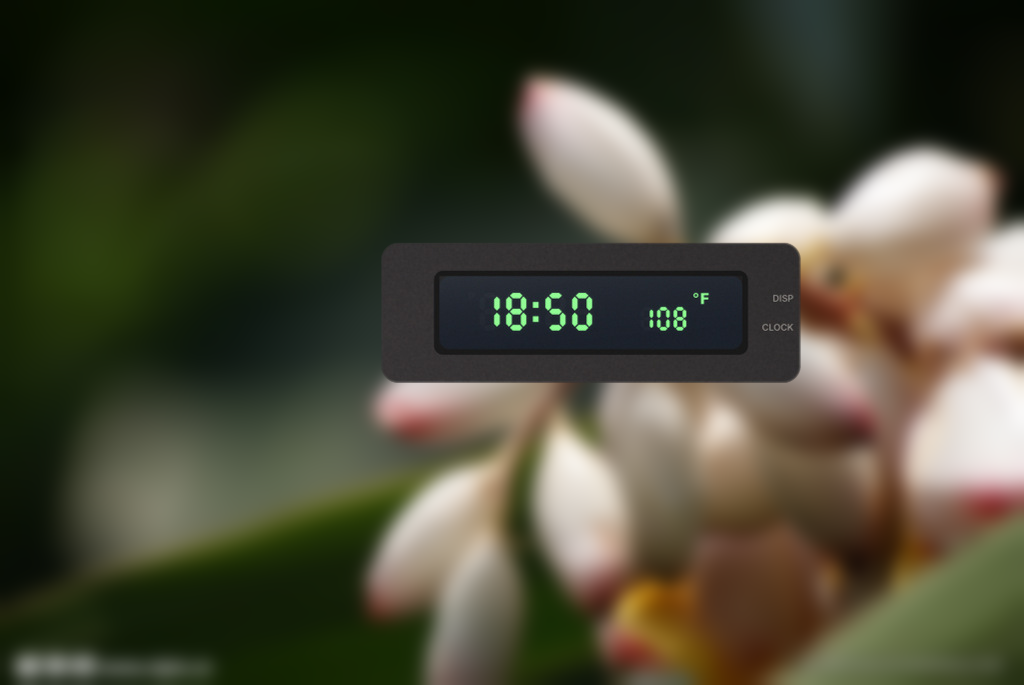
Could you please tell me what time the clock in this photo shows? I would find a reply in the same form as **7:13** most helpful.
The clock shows **18:50**
